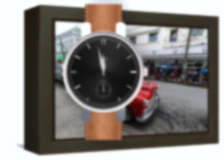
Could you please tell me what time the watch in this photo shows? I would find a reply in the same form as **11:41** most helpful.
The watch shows **11:58**
